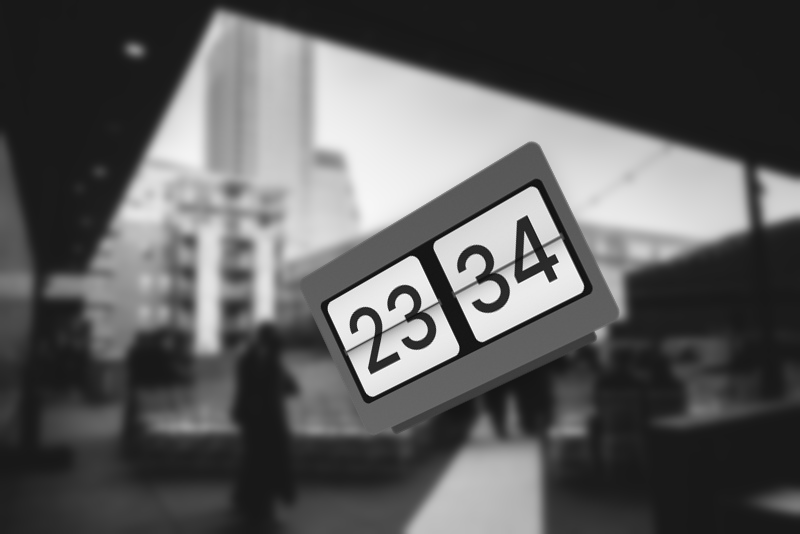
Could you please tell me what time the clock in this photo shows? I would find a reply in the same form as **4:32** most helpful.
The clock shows **23:34**
